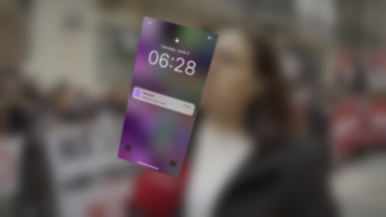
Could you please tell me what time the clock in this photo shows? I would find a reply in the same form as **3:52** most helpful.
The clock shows **6:28**
